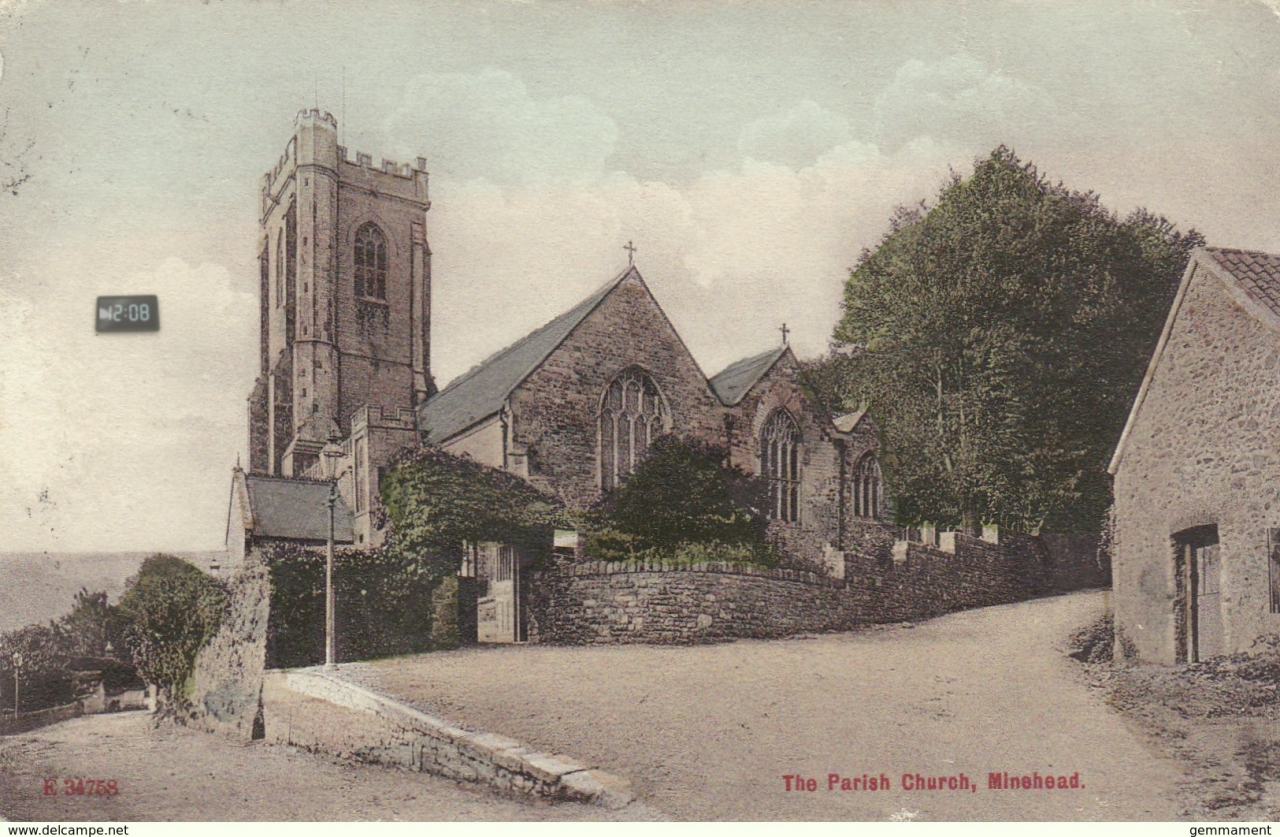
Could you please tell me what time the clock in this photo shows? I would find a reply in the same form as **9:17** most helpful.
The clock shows **12:08**
